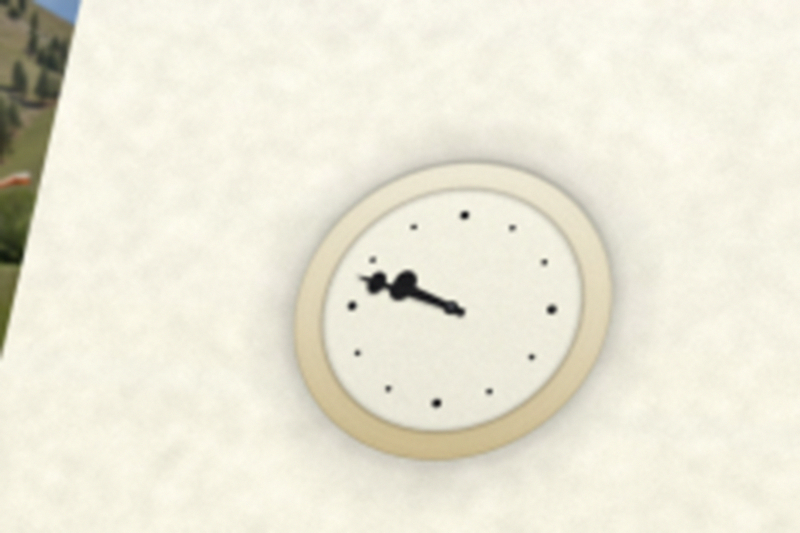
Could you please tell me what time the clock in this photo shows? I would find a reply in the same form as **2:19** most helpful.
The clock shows **9:48**
